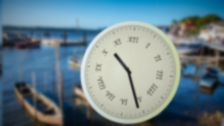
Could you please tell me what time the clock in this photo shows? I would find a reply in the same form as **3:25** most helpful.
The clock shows **10:26**
